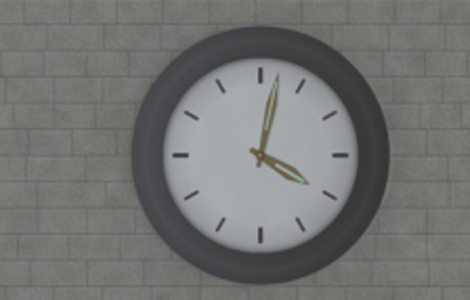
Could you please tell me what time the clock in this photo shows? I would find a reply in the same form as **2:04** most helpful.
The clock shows **4:02**
